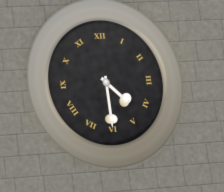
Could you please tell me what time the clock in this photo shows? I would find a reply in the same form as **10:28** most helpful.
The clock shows **4:30**
